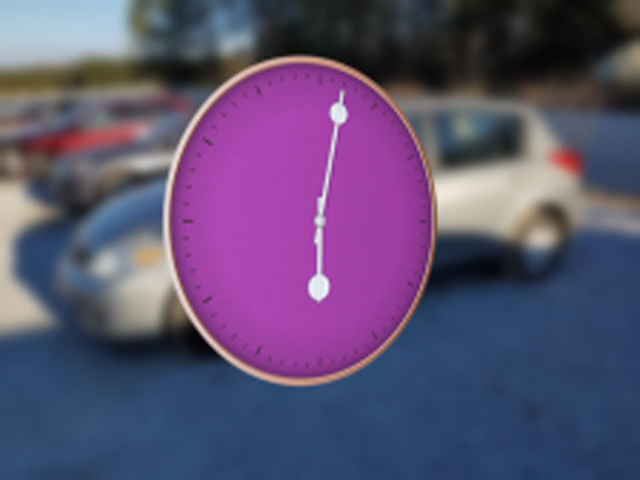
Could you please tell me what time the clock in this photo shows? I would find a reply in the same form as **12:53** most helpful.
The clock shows **6:02**
